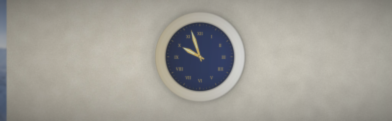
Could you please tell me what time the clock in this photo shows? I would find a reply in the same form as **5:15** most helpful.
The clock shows **9:57**
